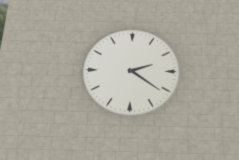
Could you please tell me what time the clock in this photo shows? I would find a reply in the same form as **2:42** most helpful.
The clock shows **2:21**
